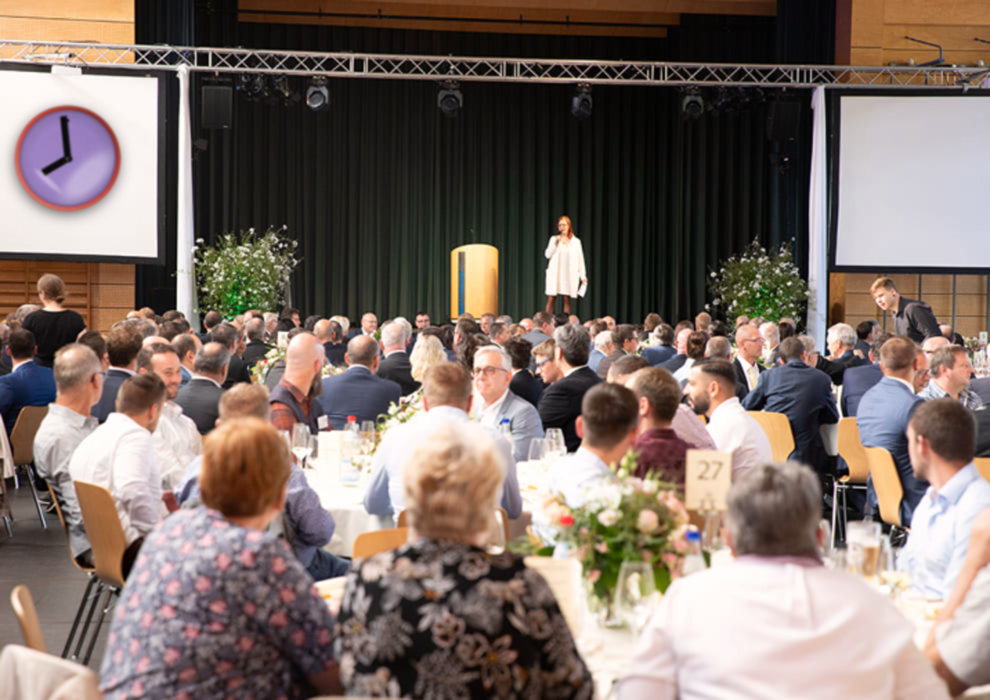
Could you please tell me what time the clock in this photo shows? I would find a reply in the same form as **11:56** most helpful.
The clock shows **7:59**
